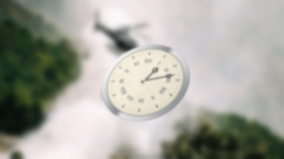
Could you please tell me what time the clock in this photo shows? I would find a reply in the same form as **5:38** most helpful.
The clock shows **1:13**
